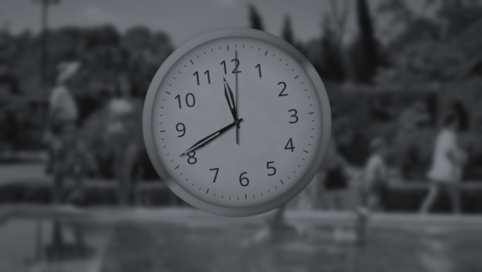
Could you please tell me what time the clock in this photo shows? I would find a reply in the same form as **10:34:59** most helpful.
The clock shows **11:41:01**
